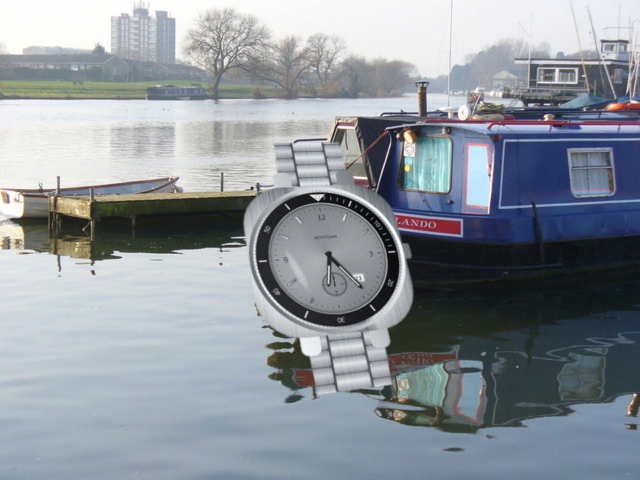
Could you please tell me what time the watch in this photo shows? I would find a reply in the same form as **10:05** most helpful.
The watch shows **6:24**
